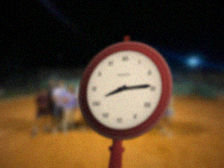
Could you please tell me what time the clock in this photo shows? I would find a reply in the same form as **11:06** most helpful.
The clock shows **8:14**
